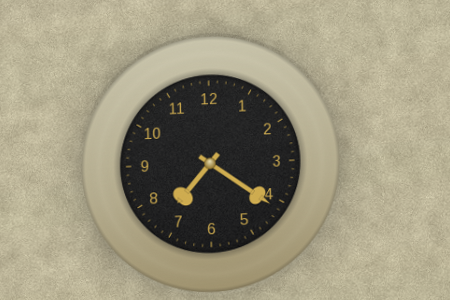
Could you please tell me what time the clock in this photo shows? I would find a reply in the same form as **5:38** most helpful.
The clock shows **7:21**
